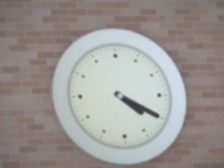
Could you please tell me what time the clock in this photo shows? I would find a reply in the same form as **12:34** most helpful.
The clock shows **4:20**
